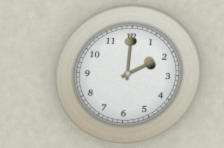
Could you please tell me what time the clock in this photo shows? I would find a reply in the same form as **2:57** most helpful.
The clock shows **2:00**
